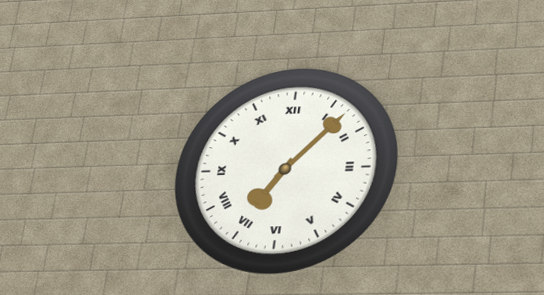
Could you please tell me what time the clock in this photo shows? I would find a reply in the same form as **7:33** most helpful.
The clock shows **7:07**
